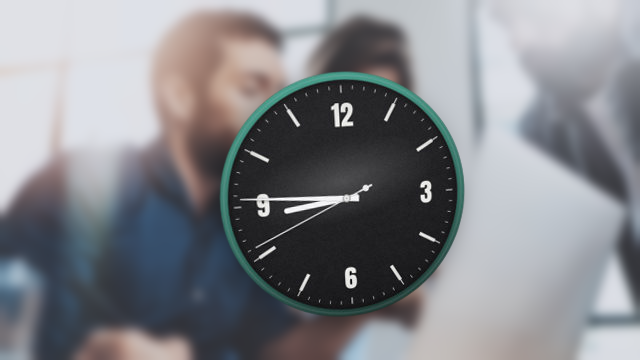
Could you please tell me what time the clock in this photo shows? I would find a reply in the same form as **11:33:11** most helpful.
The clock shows **8:45:41**
